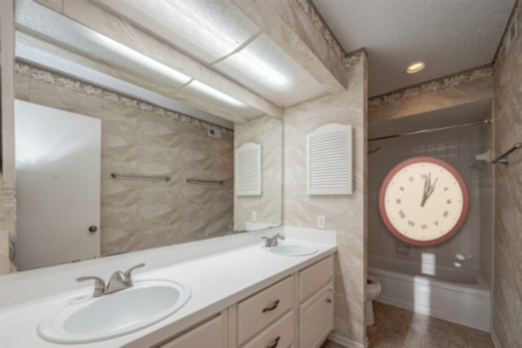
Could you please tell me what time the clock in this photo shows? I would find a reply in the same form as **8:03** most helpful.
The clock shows **1:02**
